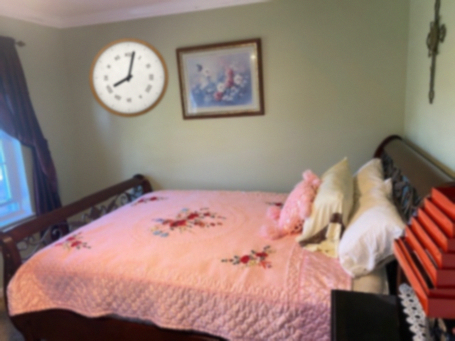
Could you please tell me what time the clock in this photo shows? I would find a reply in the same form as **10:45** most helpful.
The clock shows **8:02**
